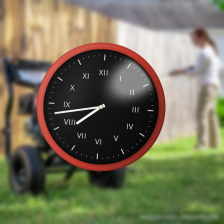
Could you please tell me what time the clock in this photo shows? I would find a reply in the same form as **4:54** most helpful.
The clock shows **7:43**
